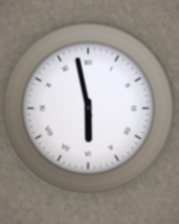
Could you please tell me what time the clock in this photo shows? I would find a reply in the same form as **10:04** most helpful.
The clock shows **5:58**
